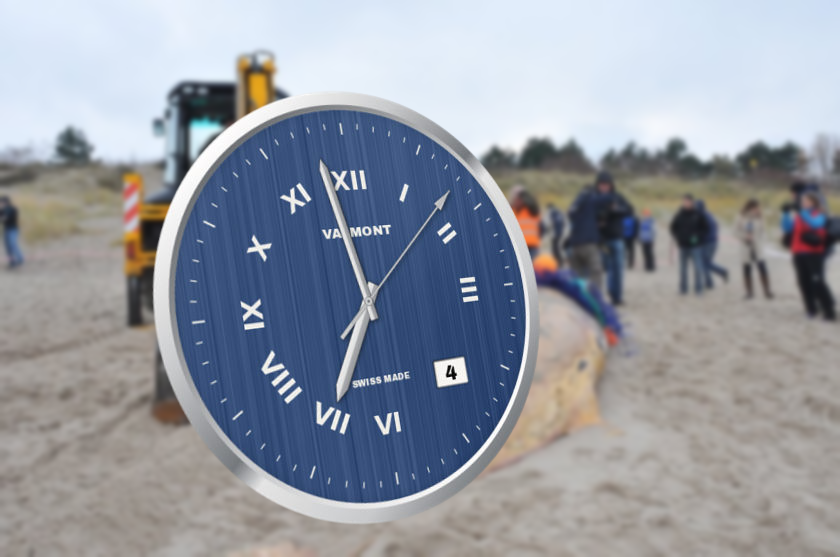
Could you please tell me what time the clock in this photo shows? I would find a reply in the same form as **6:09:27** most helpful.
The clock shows **6:58:08**
